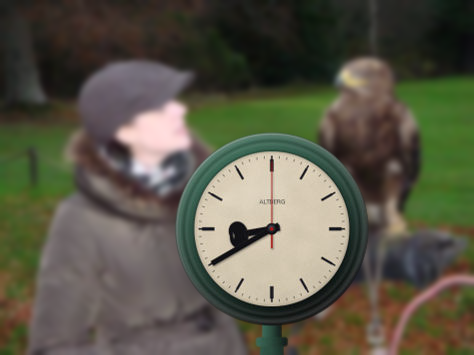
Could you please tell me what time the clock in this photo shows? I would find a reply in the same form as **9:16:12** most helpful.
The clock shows **8:40:00**
